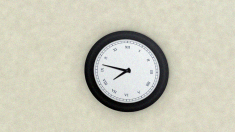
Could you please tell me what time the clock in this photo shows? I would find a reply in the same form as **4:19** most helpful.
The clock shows **7:47**
